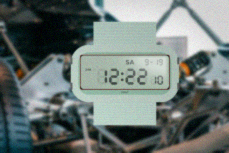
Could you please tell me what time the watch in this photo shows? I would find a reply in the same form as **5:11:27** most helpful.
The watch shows **12:22:10**
